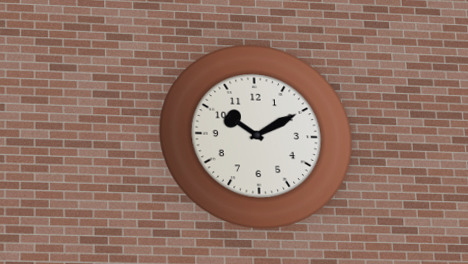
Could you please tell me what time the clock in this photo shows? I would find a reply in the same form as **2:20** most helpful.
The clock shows **10:10**
